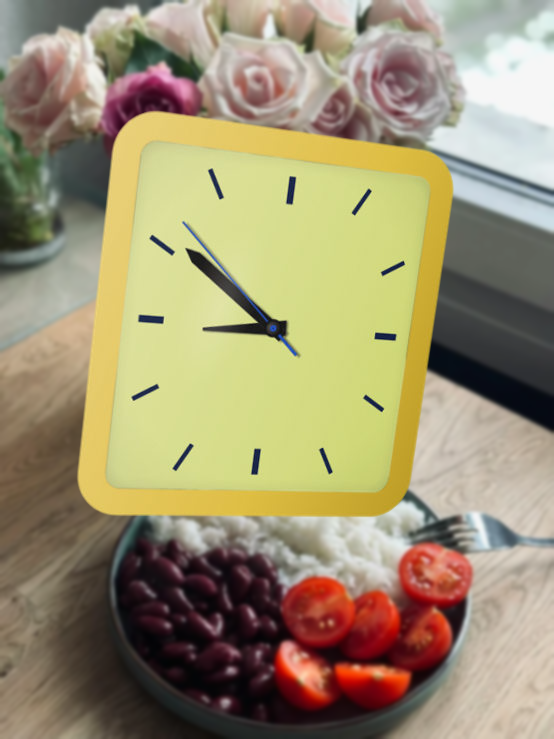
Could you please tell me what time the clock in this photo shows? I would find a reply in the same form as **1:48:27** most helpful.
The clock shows **8:50:52**
